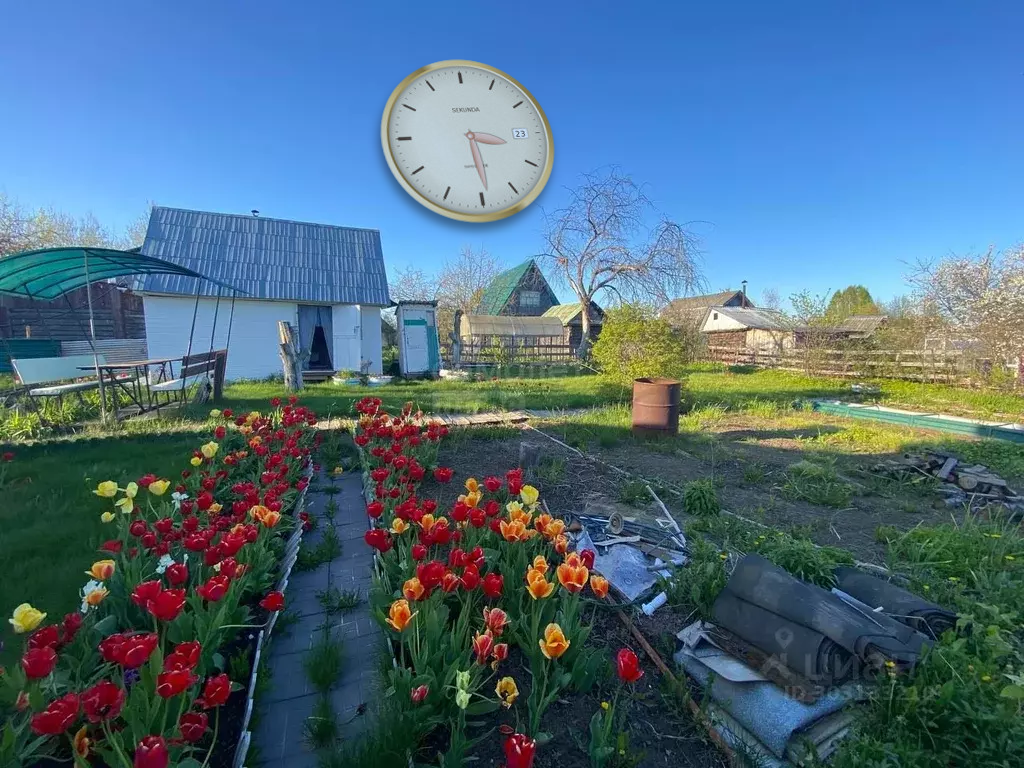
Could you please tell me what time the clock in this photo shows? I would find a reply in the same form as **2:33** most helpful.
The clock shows **3:29**
